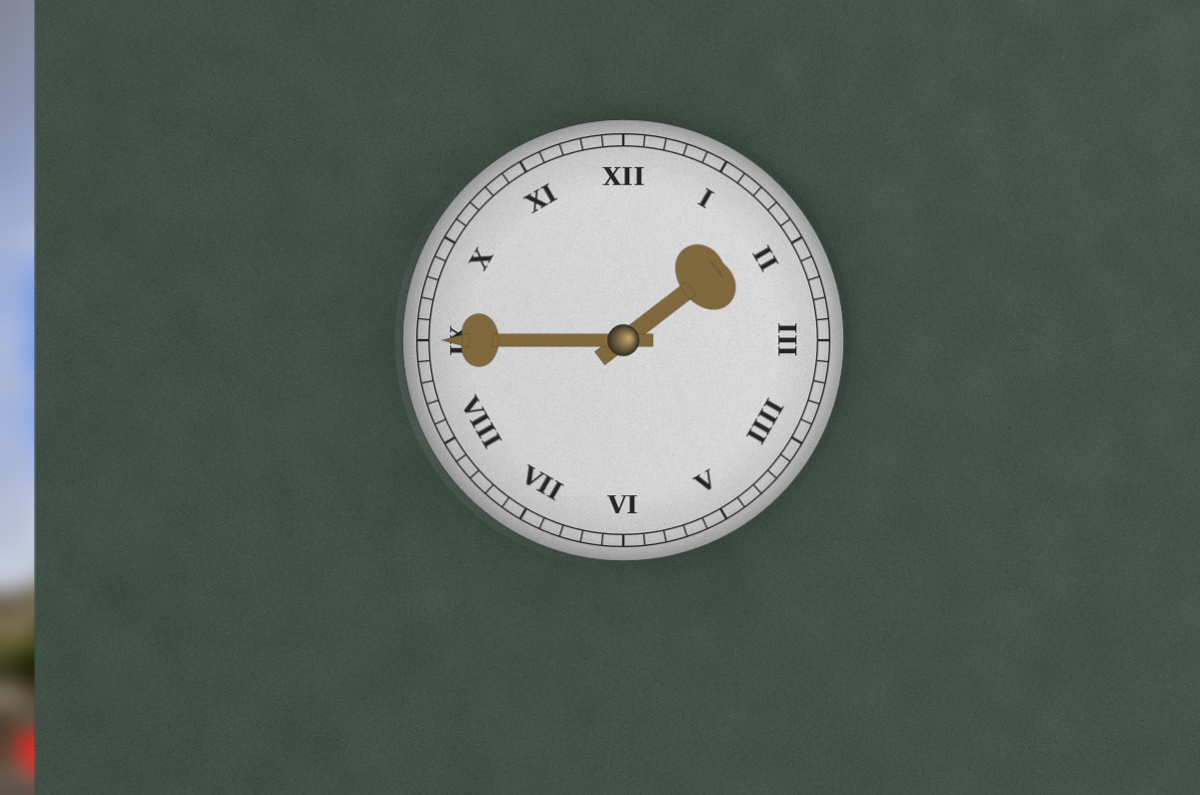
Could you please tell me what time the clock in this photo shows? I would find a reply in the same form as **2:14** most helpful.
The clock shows **1:45**
